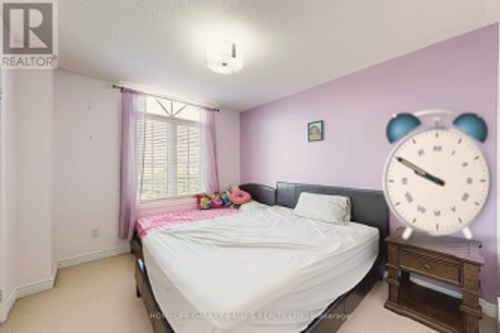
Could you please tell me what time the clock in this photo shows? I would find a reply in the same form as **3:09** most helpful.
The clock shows **9:50**
